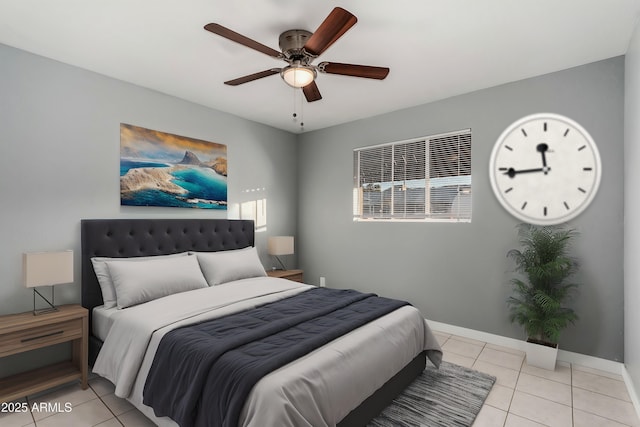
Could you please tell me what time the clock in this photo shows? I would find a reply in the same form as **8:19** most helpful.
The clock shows **11:44**
